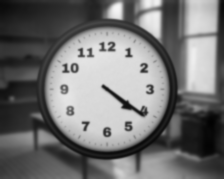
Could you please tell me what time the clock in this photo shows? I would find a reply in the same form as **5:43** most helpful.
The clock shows **4:21**
